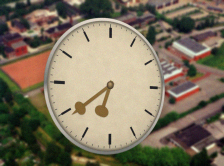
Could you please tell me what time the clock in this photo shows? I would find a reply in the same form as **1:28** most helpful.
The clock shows **6:39**
